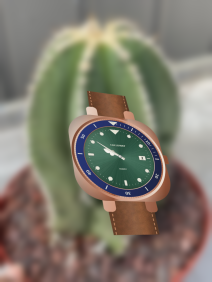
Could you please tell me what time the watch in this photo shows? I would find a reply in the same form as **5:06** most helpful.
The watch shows **9:51**
